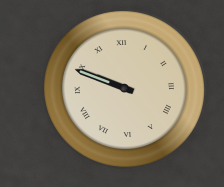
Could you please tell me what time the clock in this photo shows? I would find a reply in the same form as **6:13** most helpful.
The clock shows **9:49**
